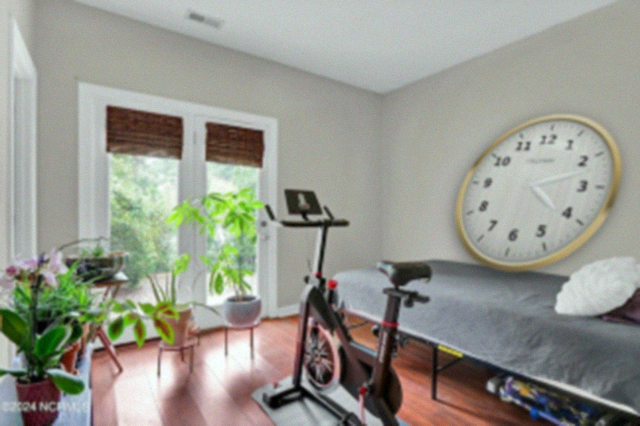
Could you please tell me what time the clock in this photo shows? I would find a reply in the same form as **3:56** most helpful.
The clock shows **4:12**
